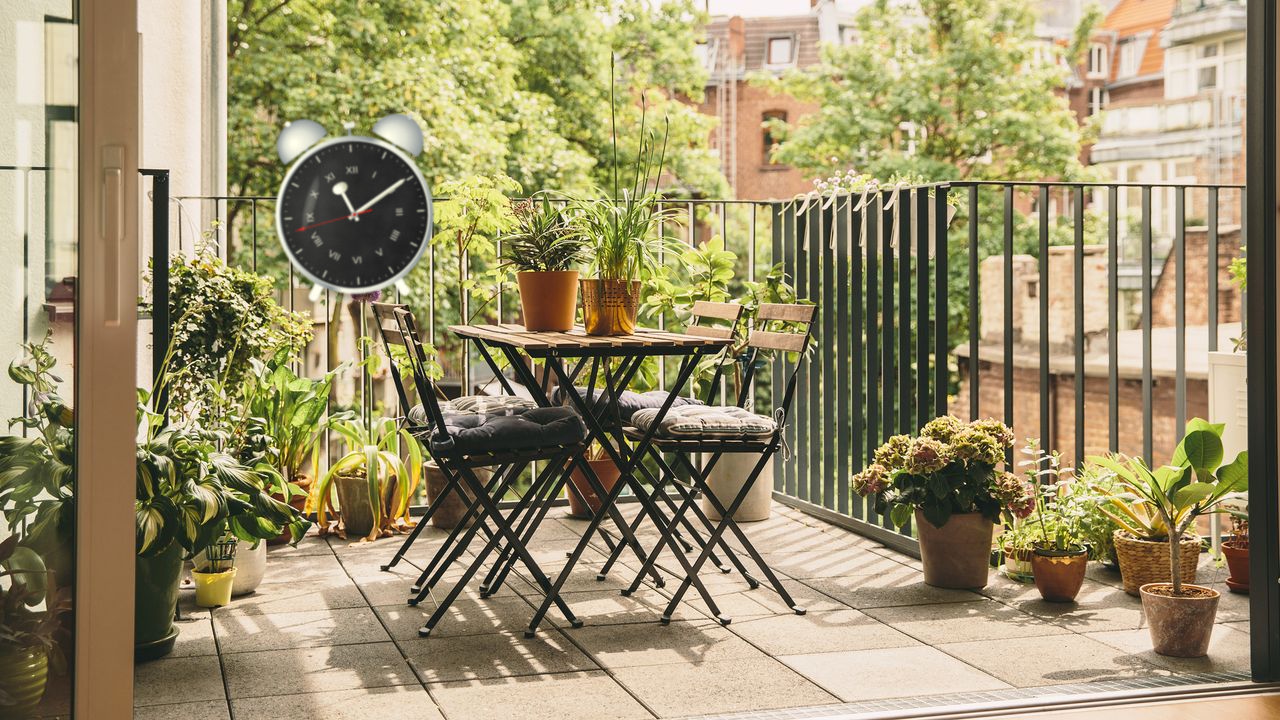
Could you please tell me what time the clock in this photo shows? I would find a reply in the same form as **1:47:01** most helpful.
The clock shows **11:09:43**
